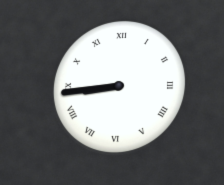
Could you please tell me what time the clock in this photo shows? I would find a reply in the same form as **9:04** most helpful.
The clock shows **8:44**
